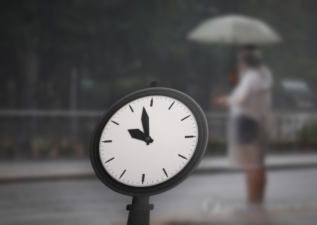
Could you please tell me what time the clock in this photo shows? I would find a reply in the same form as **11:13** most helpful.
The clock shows **9:58**
